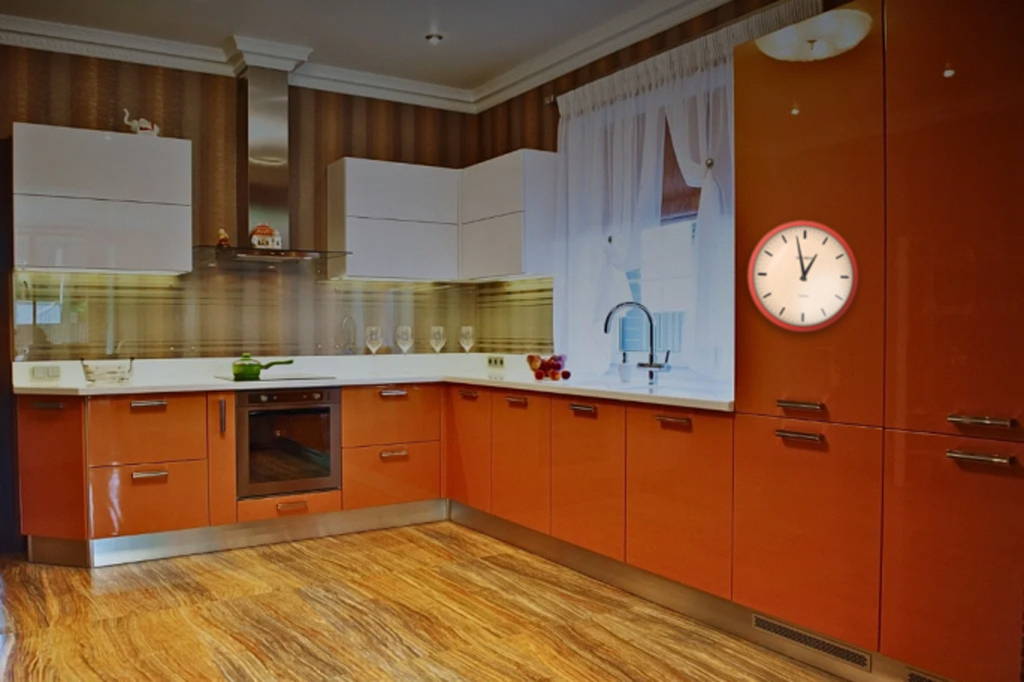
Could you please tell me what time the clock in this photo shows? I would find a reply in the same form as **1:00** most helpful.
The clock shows **12:58**
